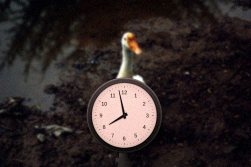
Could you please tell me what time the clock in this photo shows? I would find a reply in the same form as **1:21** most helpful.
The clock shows **7:58**
